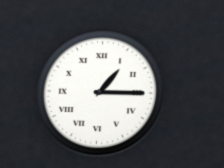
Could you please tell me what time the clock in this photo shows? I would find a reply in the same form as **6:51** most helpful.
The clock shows **1:15**
